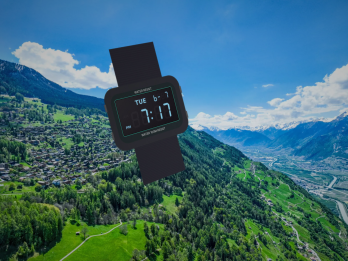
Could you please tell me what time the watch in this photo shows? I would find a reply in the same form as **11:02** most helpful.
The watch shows **7:17**
